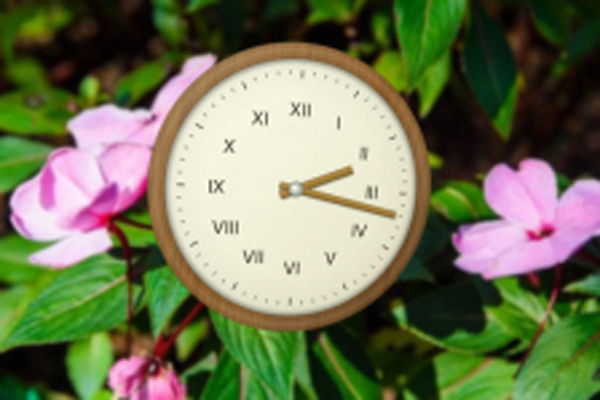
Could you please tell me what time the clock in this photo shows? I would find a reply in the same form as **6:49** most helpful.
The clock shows **2:17**
